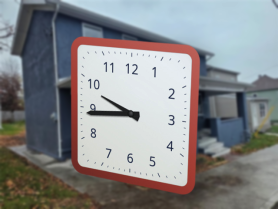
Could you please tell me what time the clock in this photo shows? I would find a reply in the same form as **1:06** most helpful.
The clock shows **9:44**
